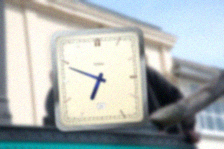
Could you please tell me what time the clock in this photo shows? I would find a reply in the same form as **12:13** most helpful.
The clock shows **6:49**
